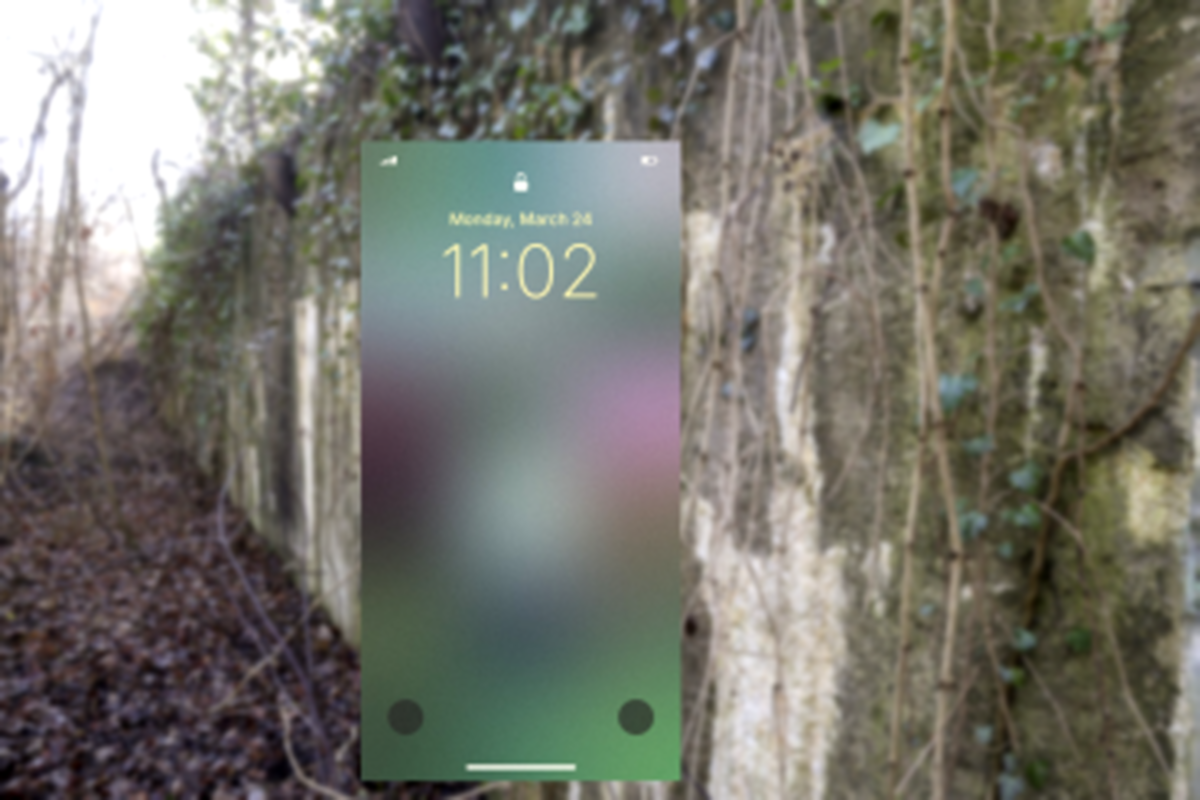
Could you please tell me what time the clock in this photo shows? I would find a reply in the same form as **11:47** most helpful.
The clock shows **11:02**
